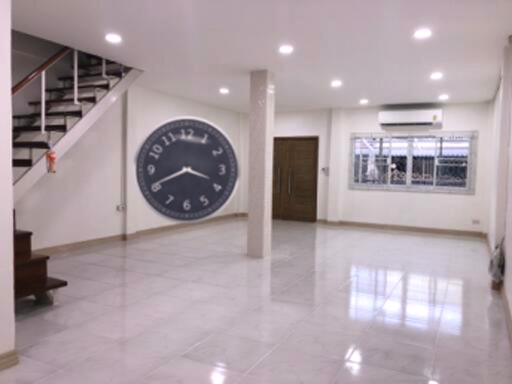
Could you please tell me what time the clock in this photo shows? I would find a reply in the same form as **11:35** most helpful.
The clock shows **3:41**
